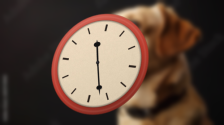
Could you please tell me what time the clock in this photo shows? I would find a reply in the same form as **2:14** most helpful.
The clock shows **11:27**
